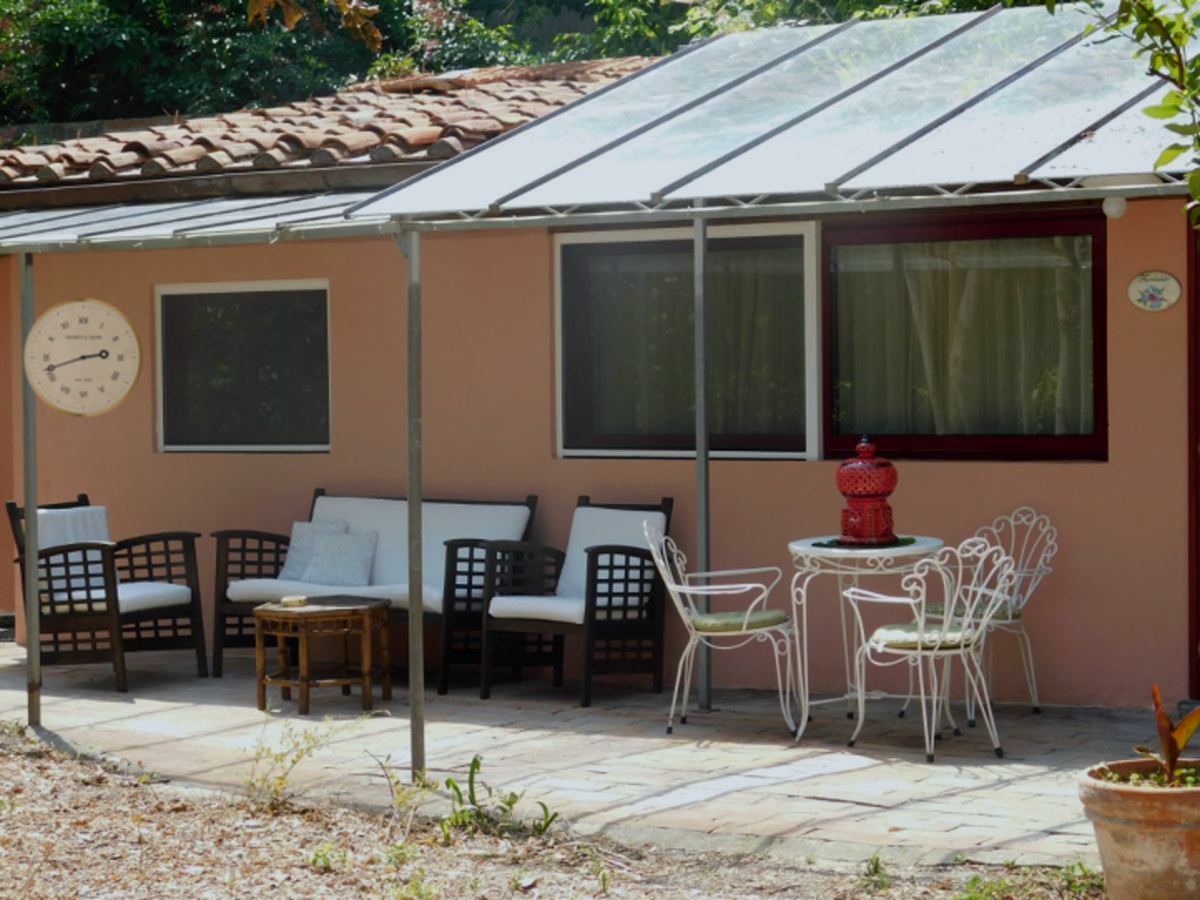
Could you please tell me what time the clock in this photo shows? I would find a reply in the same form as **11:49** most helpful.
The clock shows **2:42**
